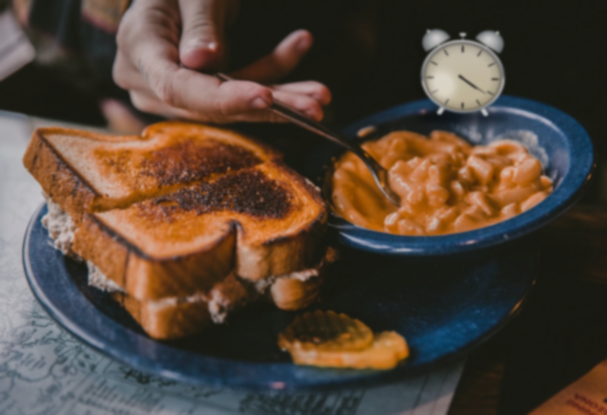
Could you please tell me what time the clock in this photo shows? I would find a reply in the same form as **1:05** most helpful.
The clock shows **4:21**
